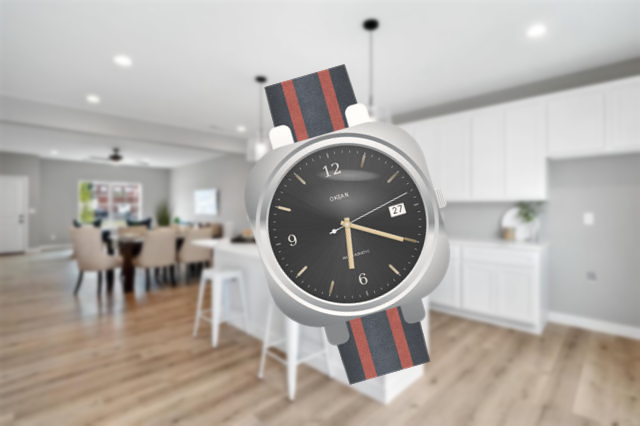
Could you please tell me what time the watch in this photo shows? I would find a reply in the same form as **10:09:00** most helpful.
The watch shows **6:20:13**
